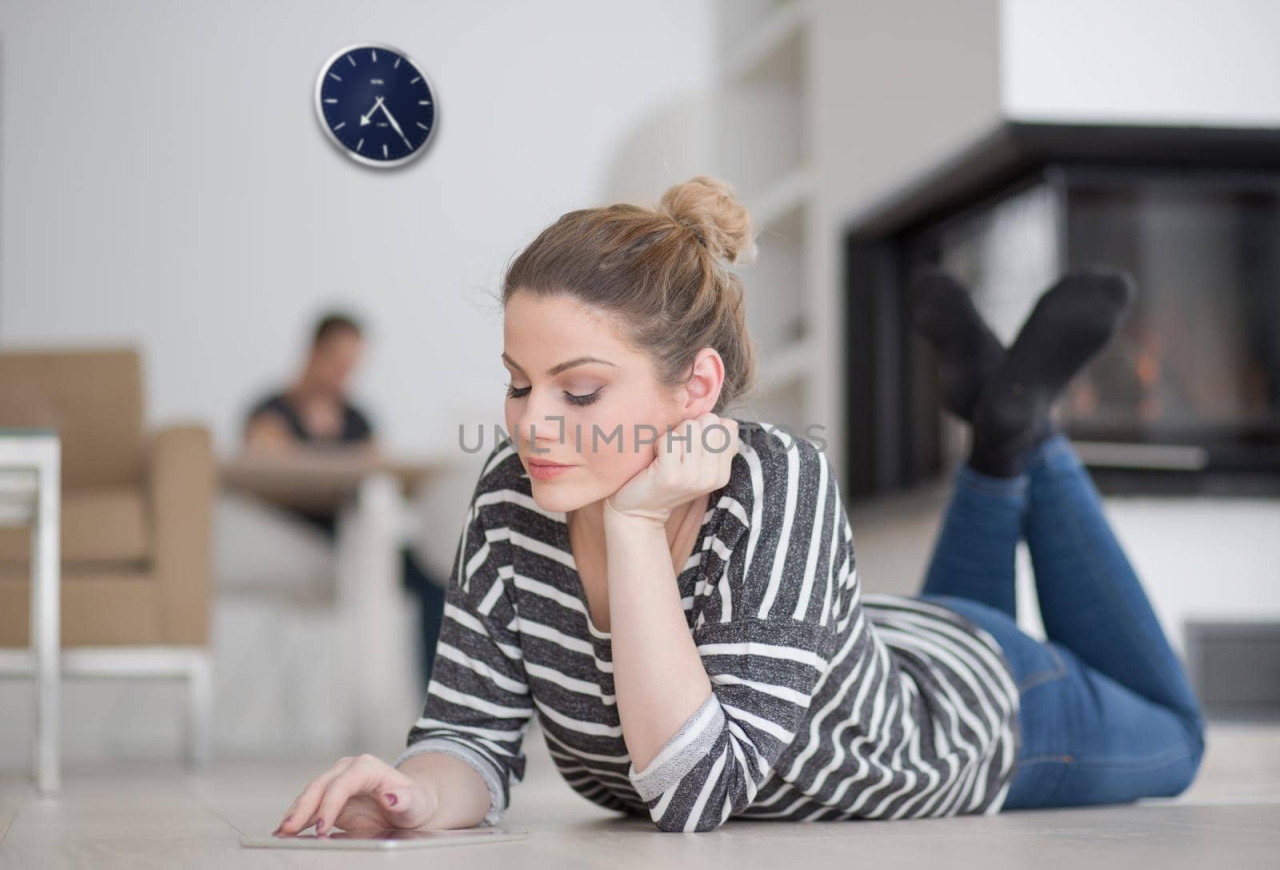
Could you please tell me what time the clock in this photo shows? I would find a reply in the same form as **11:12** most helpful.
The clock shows **7:25**
